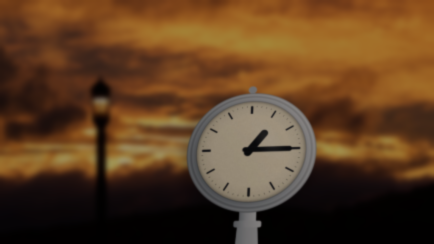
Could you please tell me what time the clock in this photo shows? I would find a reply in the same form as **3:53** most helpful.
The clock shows **1:15**
